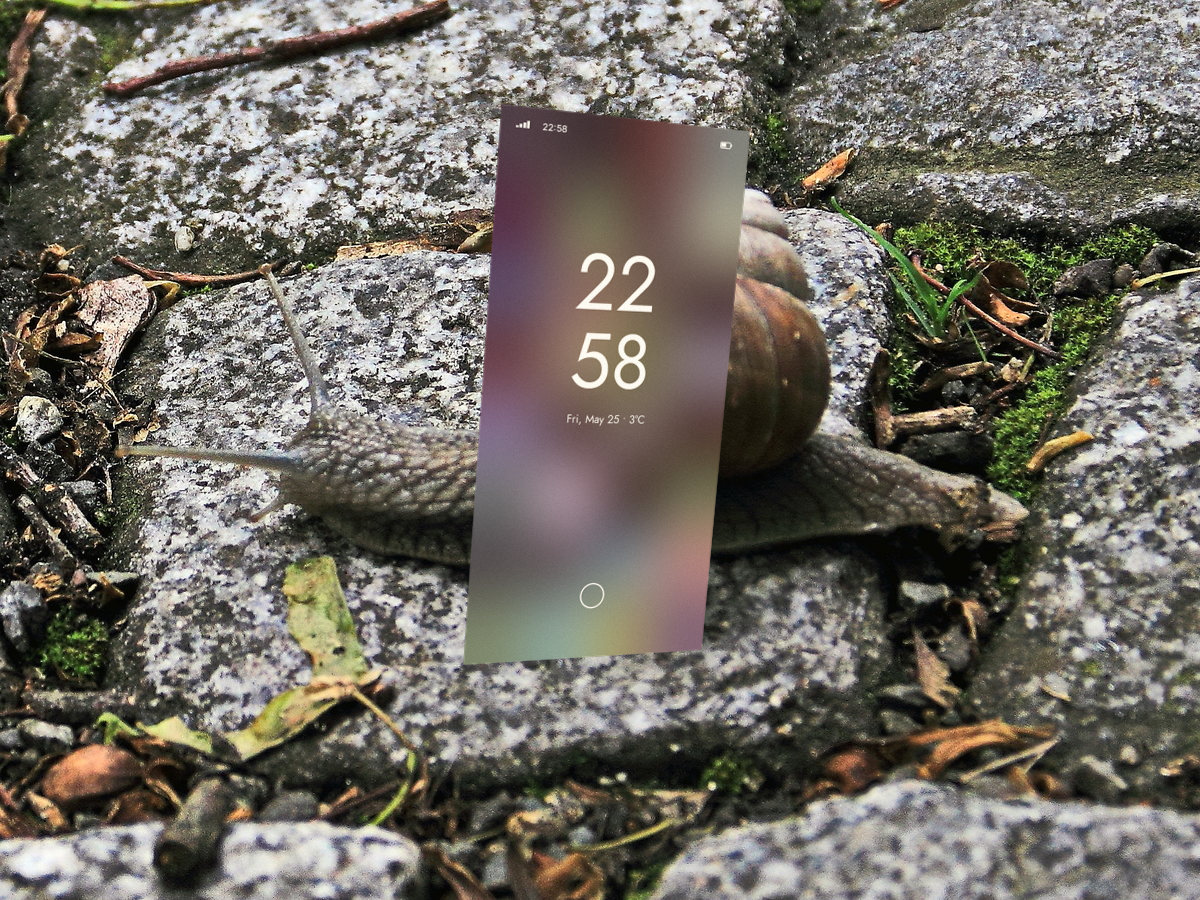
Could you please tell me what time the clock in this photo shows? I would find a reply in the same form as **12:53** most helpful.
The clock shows **22:58**
